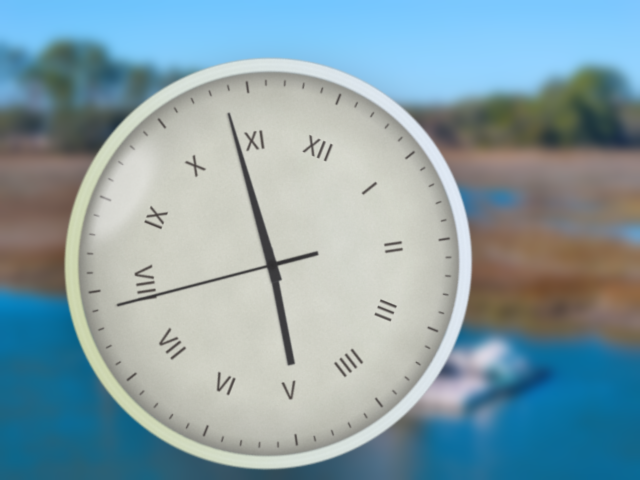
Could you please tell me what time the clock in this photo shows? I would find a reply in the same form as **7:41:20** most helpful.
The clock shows **4:53:39**
